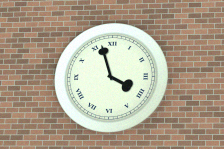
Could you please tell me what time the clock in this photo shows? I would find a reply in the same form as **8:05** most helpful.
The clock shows **3:57**
